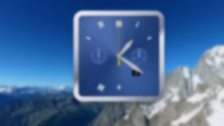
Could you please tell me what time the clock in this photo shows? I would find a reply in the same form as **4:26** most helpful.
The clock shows **1:21**
